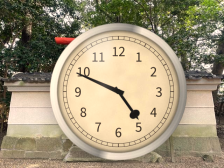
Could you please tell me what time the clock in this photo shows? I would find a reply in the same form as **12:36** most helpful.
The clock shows **4:49**
